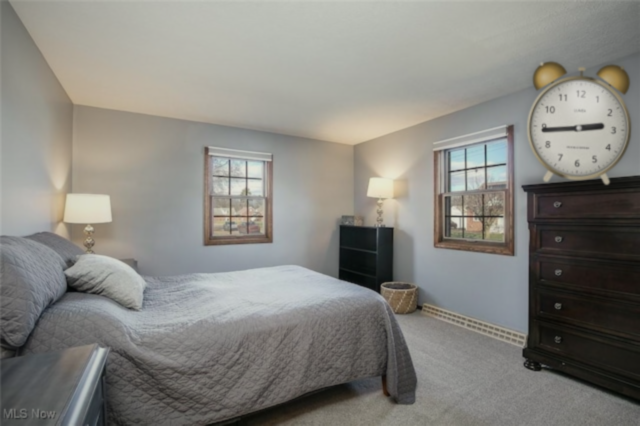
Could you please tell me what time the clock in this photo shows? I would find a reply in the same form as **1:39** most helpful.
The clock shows **2:44**
